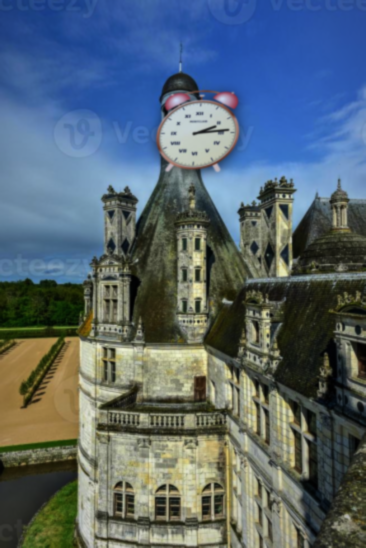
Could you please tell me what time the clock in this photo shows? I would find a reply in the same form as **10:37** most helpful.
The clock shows **2:14**
